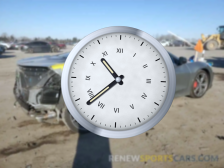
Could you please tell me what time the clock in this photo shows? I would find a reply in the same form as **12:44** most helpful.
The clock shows **10:38**
